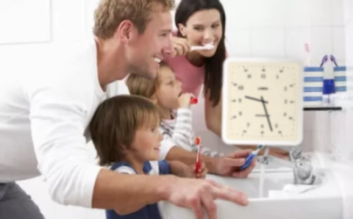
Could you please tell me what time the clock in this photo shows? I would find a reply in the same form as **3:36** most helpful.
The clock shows **9:27**
